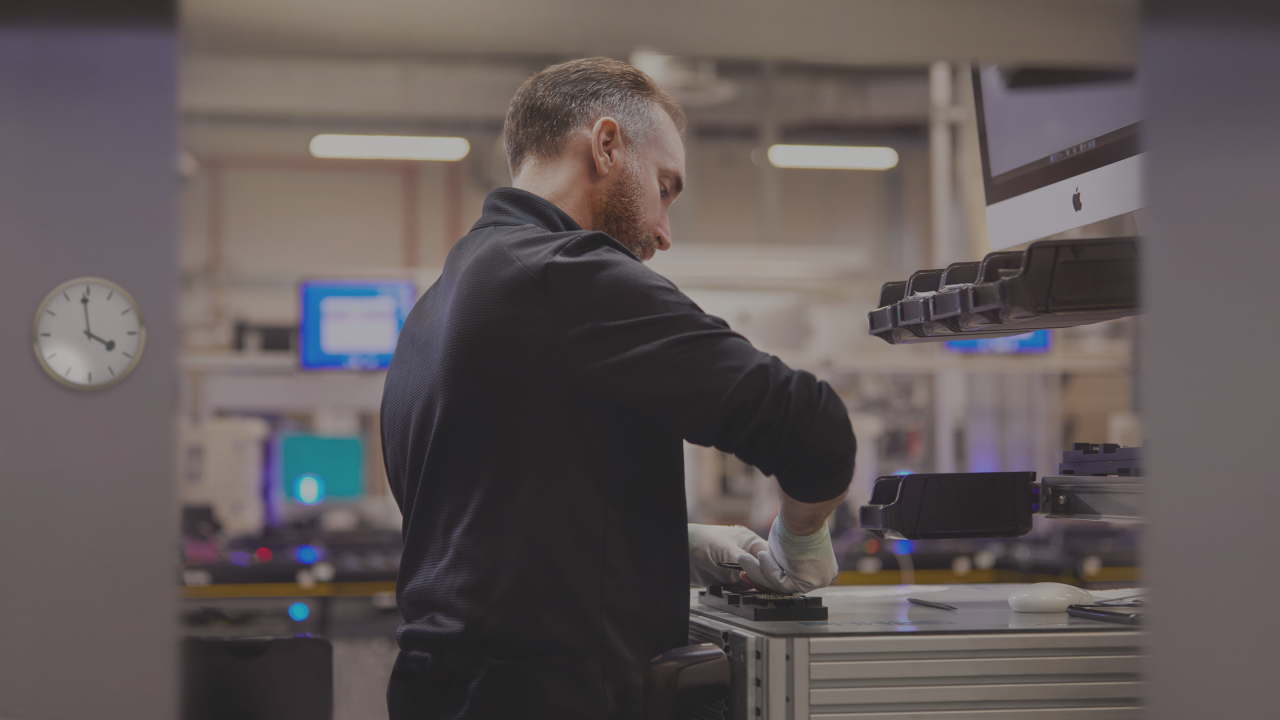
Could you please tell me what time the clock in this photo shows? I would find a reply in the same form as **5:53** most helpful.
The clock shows **3:59**
